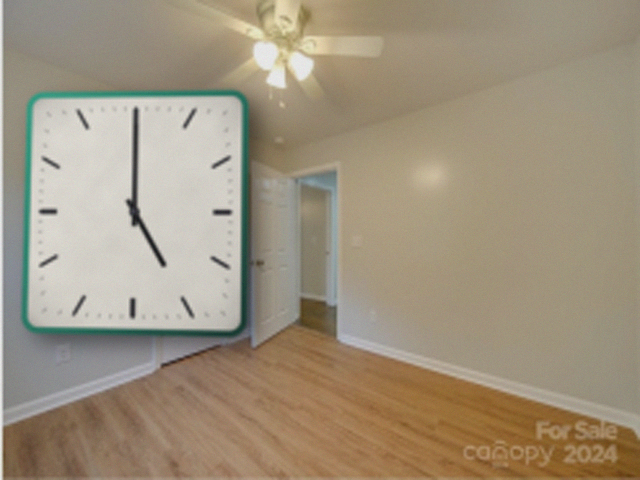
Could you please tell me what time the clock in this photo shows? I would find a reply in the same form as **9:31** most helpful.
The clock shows **5:00**
